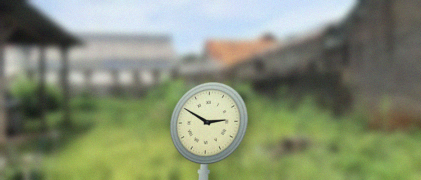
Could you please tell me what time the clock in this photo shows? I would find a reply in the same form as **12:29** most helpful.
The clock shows **2:50**
